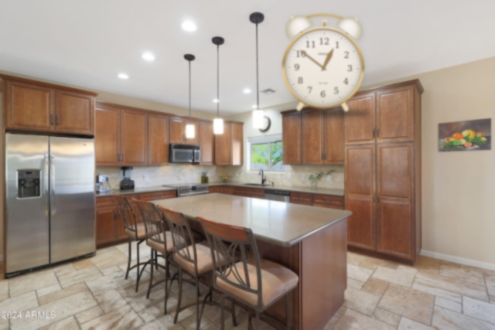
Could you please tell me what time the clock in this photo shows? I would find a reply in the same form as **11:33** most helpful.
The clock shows **12:51**
